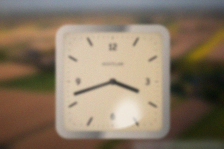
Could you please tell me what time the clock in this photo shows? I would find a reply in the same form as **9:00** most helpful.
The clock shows **3:42**
